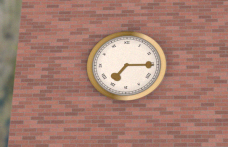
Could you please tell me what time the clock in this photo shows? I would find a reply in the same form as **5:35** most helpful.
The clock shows **7:15**
